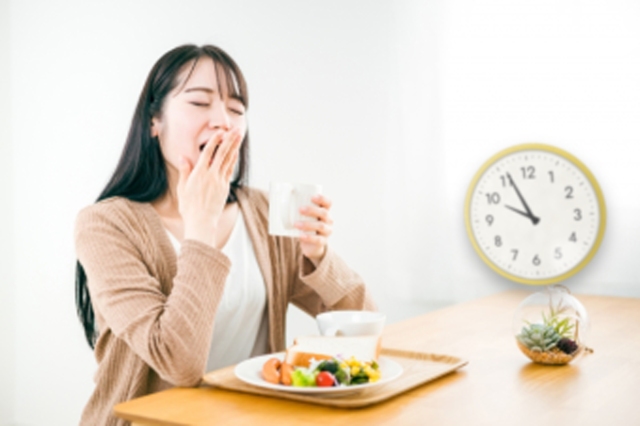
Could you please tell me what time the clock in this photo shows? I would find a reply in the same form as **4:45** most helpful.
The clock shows **9:56**
